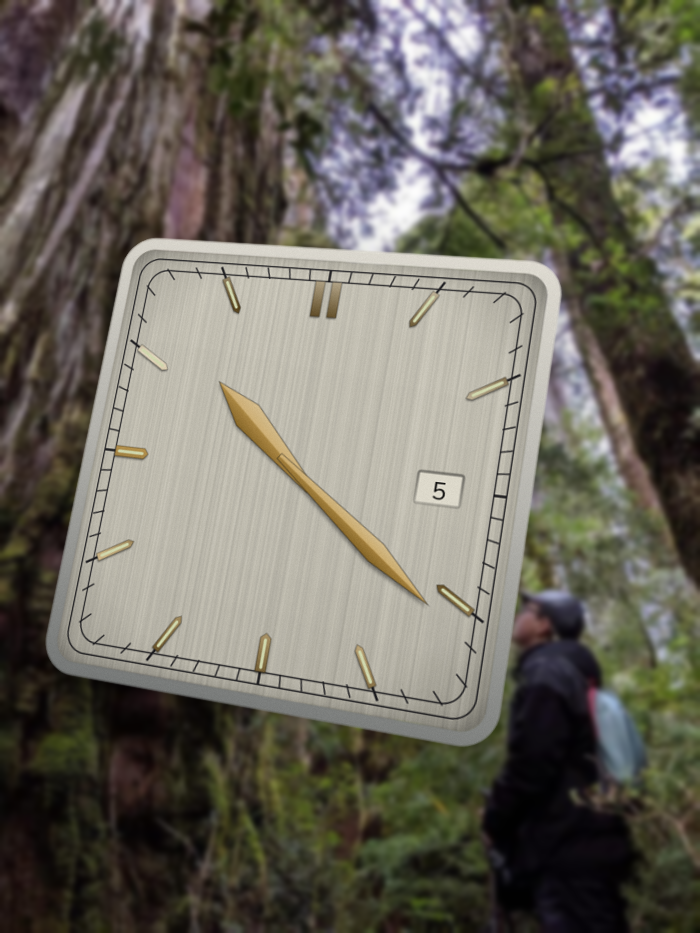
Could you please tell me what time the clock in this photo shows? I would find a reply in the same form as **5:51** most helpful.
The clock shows **10:21**
